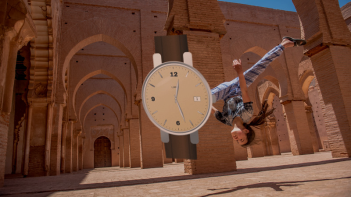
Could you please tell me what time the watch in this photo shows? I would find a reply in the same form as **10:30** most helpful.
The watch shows **12:27**
